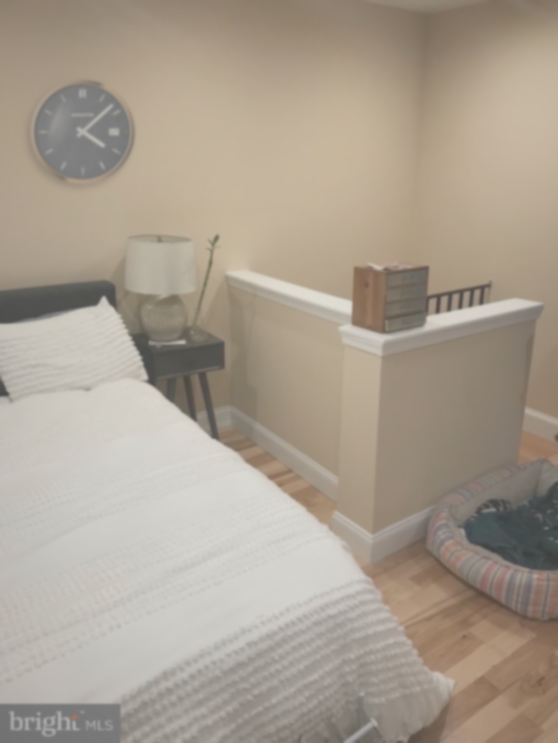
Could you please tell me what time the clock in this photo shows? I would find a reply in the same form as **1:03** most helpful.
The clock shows **4:08**
